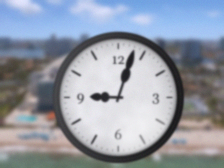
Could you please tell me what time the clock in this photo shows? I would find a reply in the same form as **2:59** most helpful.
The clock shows **9:03**
